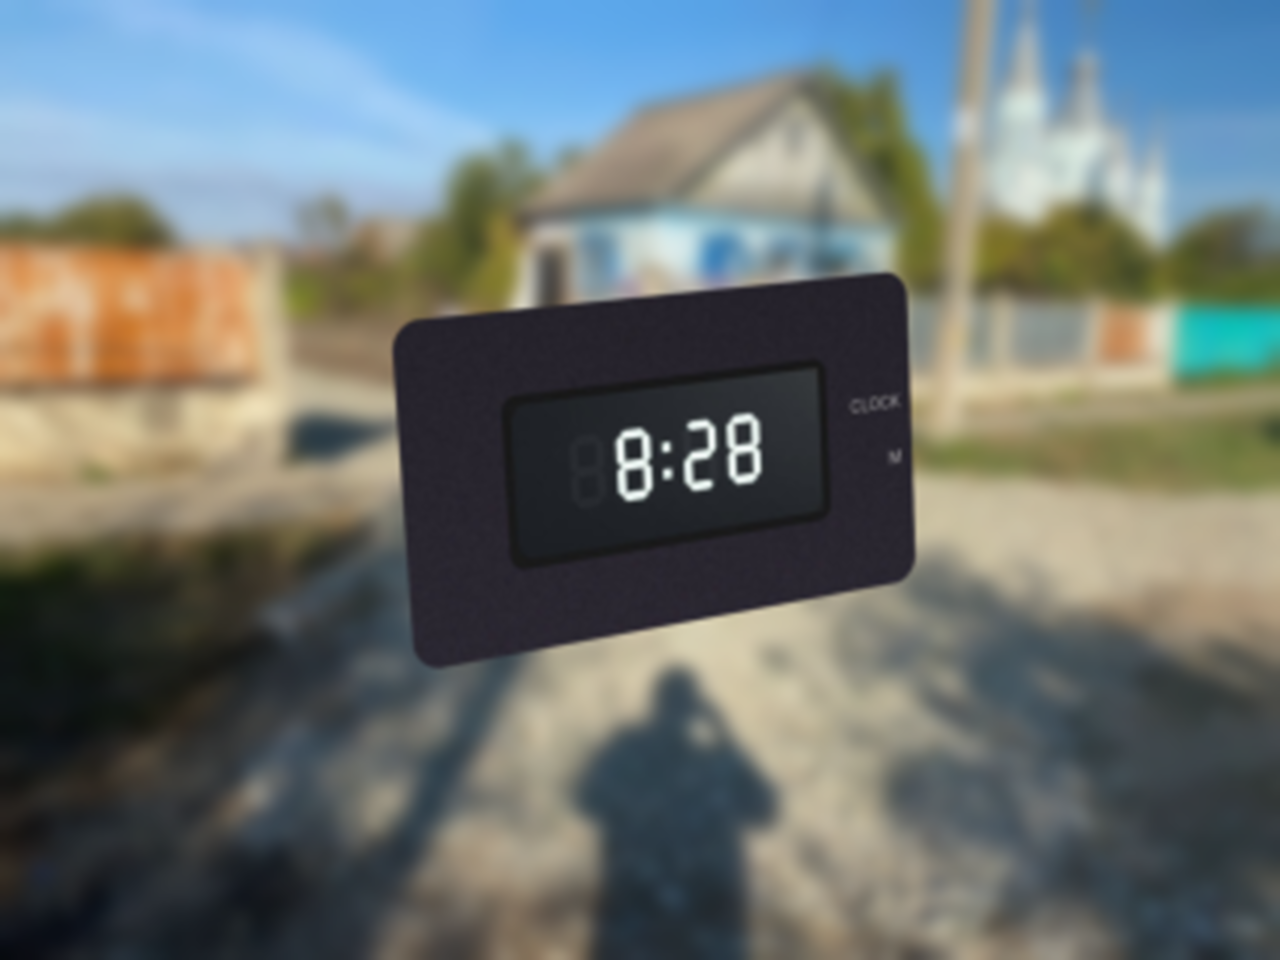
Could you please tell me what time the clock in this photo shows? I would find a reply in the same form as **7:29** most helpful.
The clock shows **8:28**
